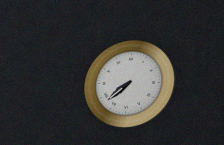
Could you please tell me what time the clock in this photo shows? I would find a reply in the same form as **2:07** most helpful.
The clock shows **7:38**
